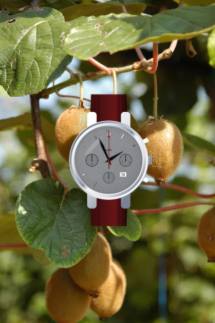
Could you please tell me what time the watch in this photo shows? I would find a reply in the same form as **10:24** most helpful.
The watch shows **1:56**
